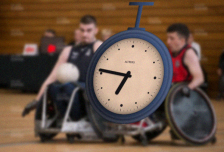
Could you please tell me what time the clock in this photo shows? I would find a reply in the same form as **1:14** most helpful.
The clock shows **6:46**
